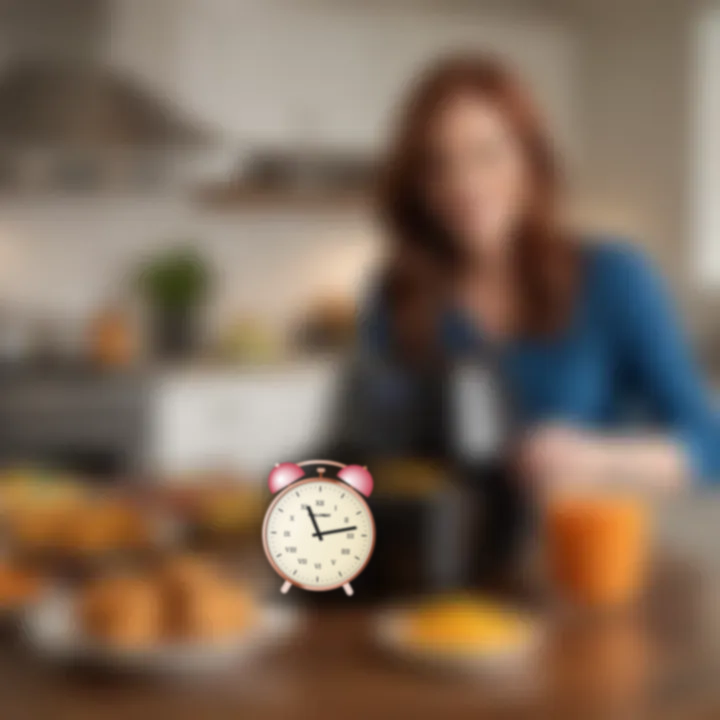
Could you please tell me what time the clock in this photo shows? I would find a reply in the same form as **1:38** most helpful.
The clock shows **11:13**
